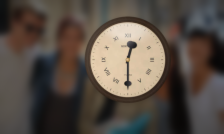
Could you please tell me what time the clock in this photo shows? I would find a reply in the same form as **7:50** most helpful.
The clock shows **12:30**
